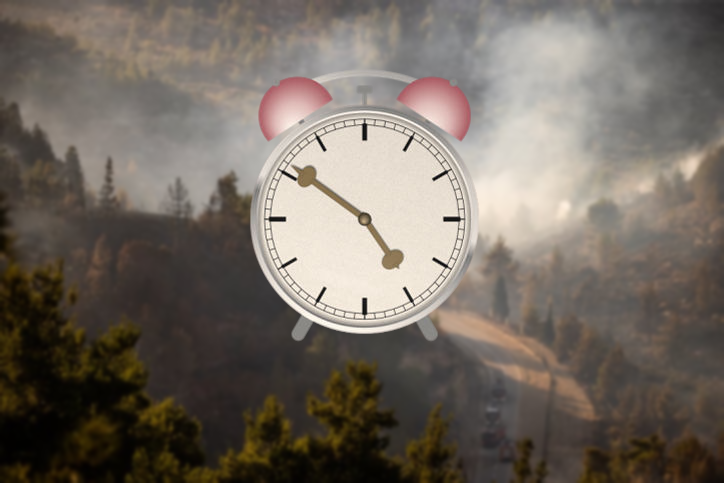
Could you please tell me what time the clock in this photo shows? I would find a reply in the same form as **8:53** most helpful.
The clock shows **4:51**
